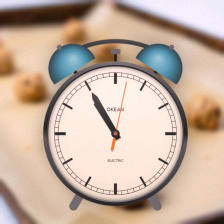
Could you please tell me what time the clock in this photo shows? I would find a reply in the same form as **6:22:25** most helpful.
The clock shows **10:55:02**
